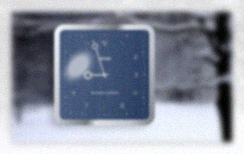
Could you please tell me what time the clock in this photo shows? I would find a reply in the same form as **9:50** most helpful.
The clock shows **8:57**
